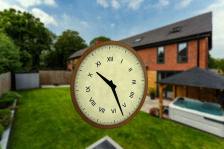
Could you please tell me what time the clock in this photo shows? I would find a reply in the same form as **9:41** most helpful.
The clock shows **10:27**
